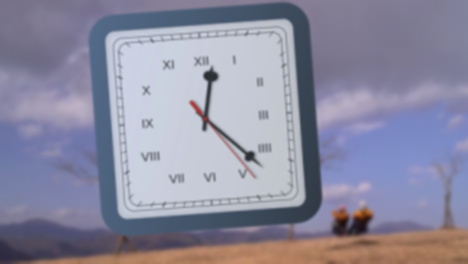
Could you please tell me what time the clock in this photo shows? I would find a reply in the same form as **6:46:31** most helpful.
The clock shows **12:22:24**
